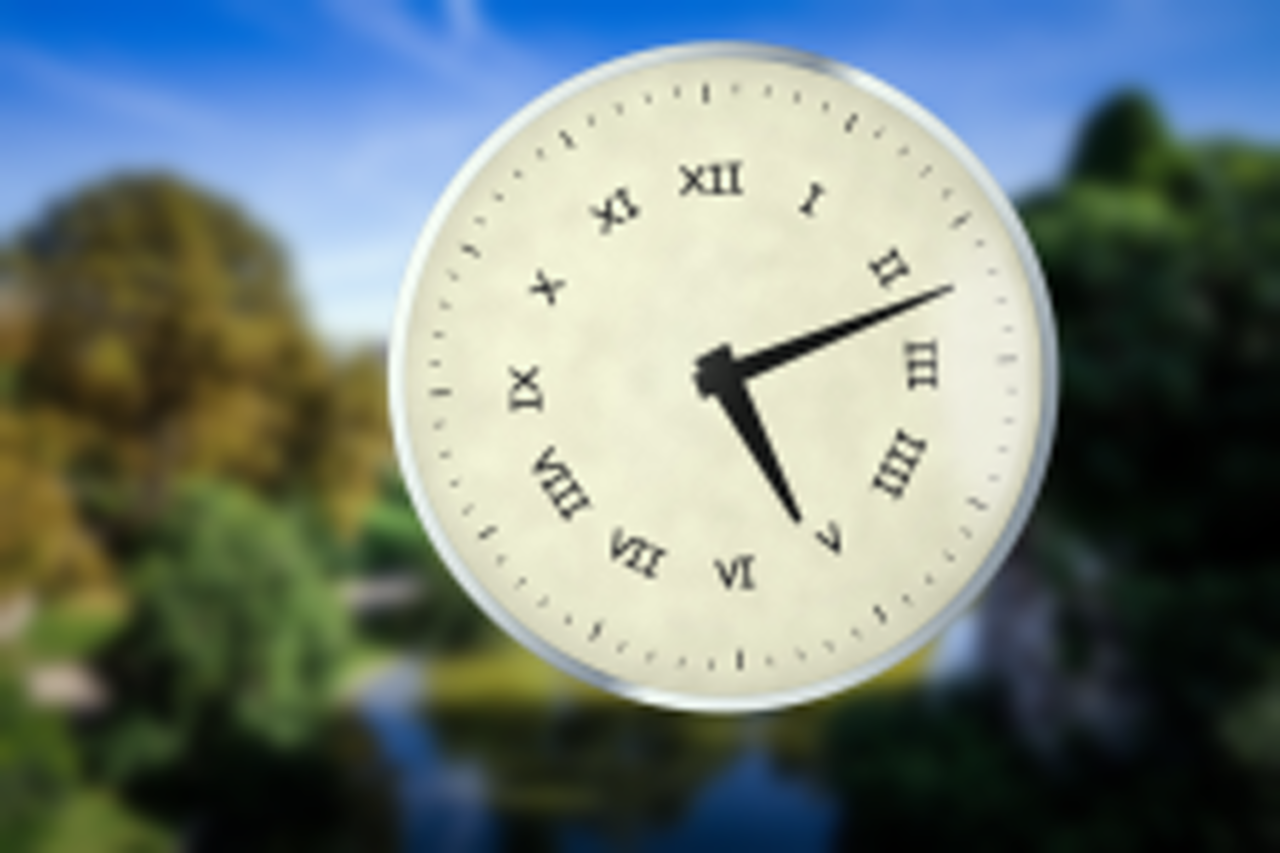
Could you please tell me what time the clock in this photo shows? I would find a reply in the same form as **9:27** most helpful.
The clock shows **5:12**
